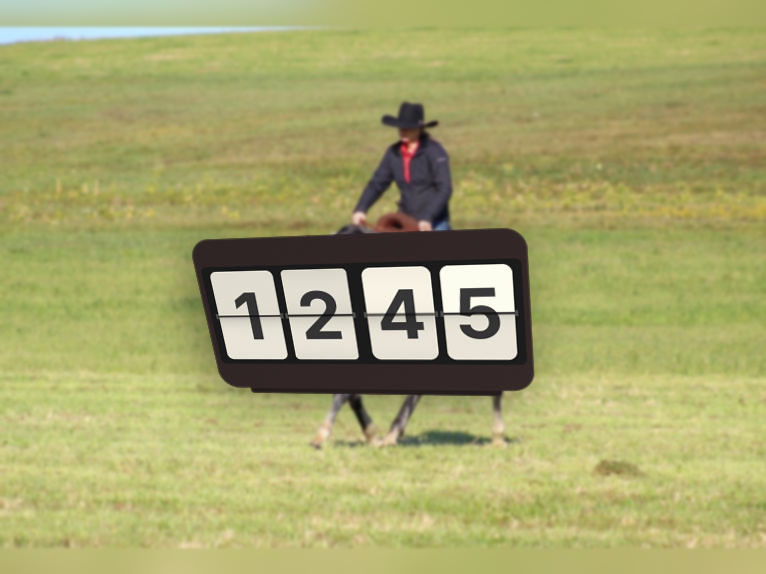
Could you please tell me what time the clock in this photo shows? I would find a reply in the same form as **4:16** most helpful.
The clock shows **12:45**
